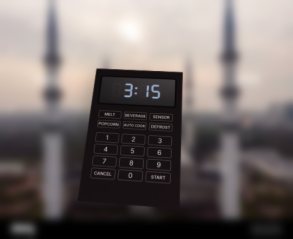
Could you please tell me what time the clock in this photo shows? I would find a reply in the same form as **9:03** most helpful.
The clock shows **3:15**
